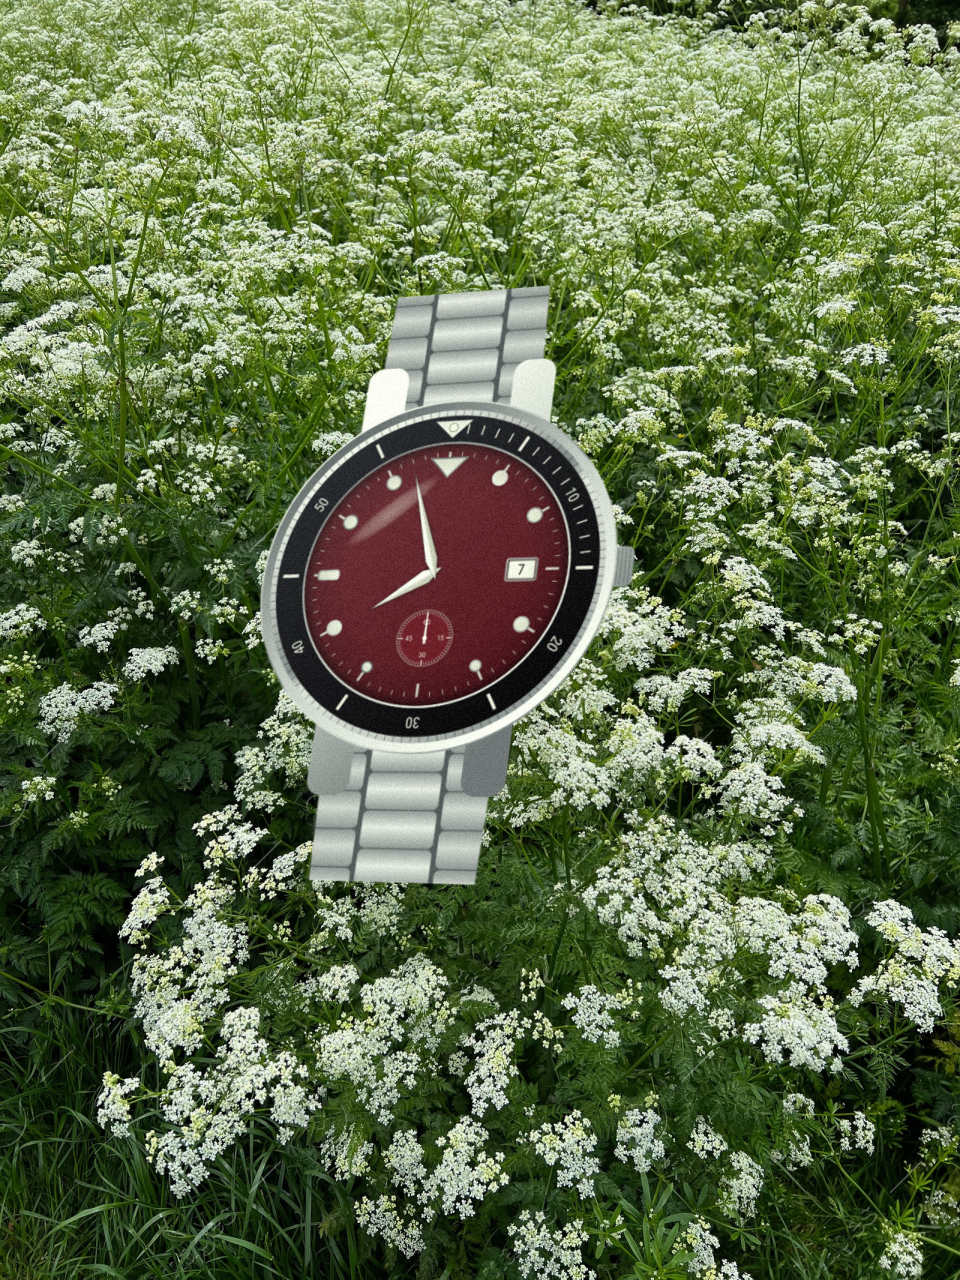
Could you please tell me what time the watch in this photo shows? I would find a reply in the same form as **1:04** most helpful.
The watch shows **7:57**
